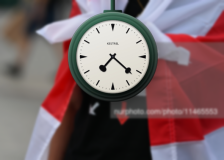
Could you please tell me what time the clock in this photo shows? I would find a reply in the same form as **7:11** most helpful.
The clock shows **7:22**
